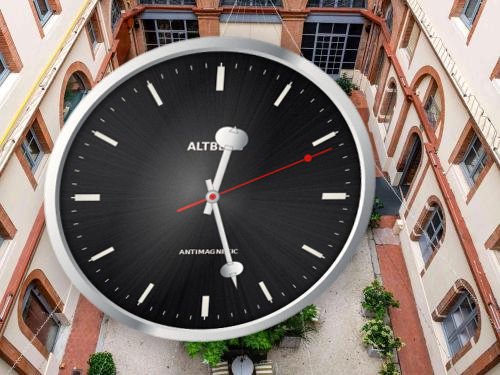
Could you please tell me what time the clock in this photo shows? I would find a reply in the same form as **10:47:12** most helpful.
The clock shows **12:27:11**
